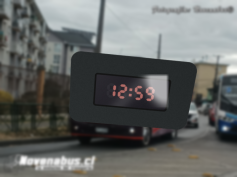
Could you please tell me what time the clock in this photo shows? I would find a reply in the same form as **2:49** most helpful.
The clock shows **12:59**
